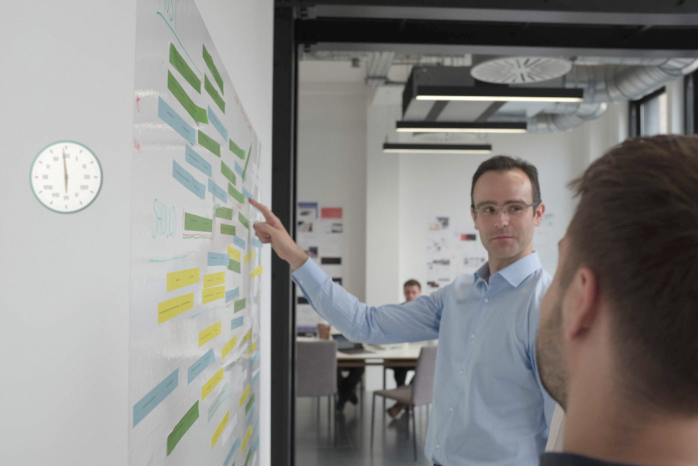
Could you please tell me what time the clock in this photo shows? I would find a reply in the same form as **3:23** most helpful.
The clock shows **5:59**
